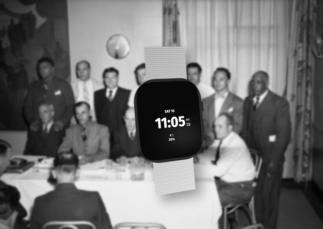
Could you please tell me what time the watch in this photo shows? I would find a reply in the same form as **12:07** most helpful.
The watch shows **11:05**
